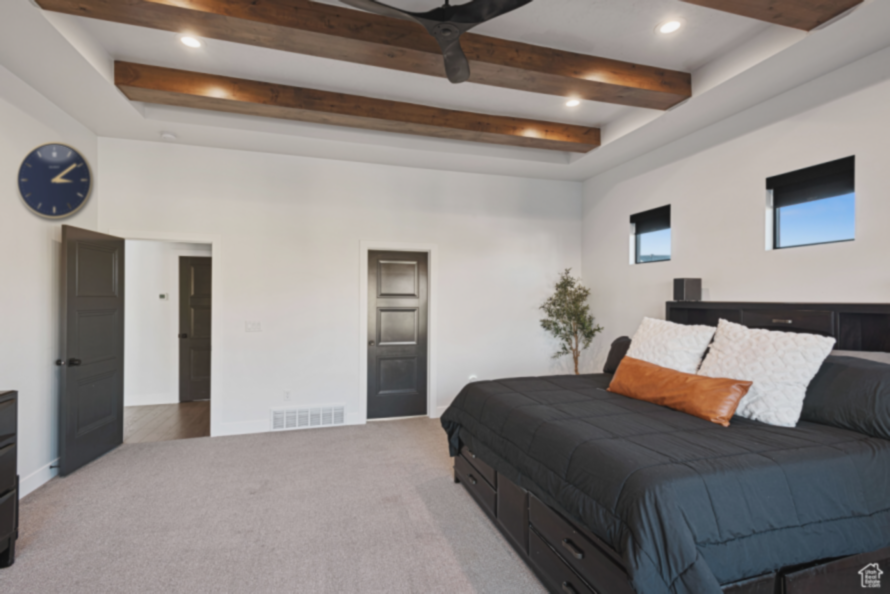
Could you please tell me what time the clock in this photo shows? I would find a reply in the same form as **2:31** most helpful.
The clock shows **3:09**
